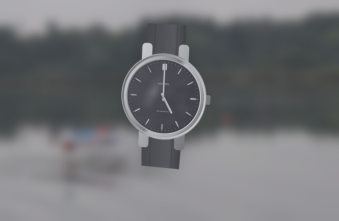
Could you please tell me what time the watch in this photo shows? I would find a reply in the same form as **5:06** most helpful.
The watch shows **5:00**
